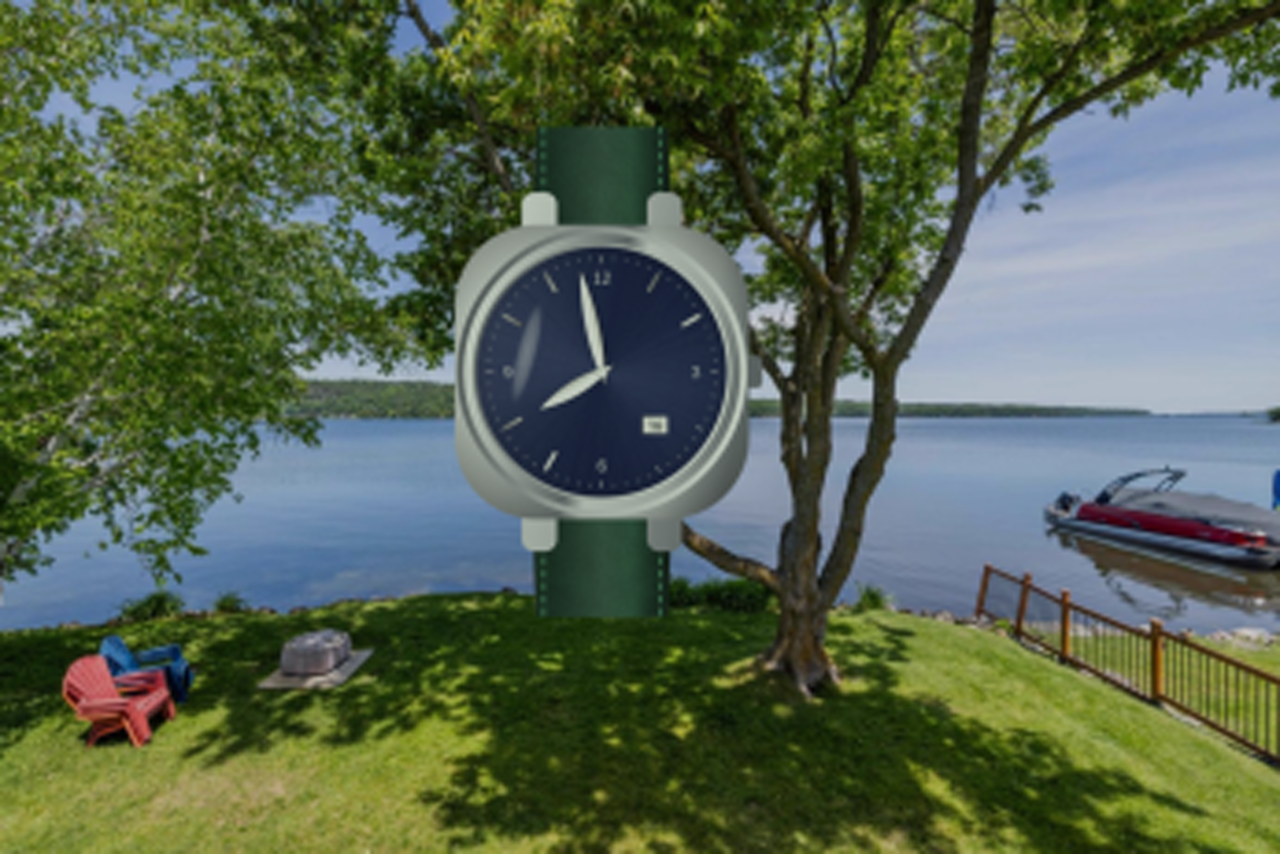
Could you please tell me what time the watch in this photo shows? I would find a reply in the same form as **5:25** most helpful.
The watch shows **7:58**
